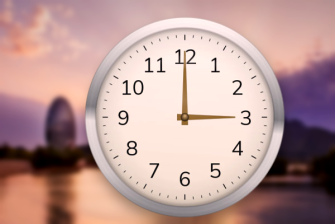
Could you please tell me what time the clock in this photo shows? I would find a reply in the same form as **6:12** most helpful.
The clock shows **3:00**
